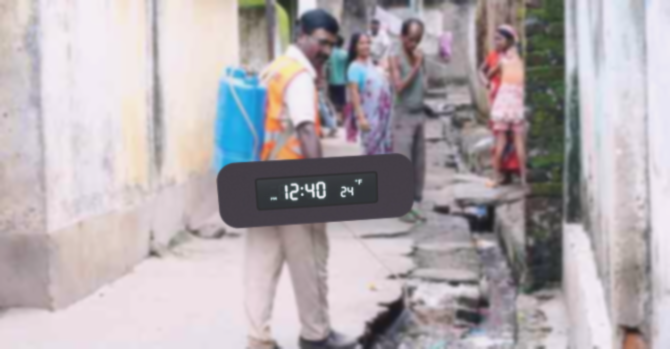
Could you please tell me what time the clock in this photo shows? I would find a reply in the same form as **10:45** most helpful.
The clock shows **12:40**
